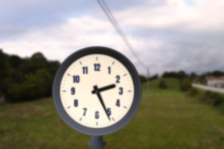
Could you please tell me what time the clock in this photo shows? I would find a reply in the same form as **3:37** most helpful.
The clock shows **2:26**
